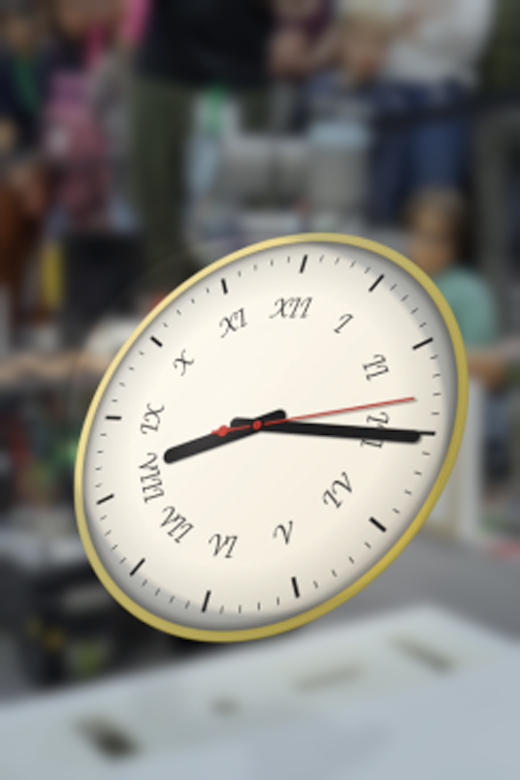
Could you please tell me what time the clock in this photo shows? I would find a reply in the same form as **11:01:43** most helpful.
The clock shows **8:15:13**
